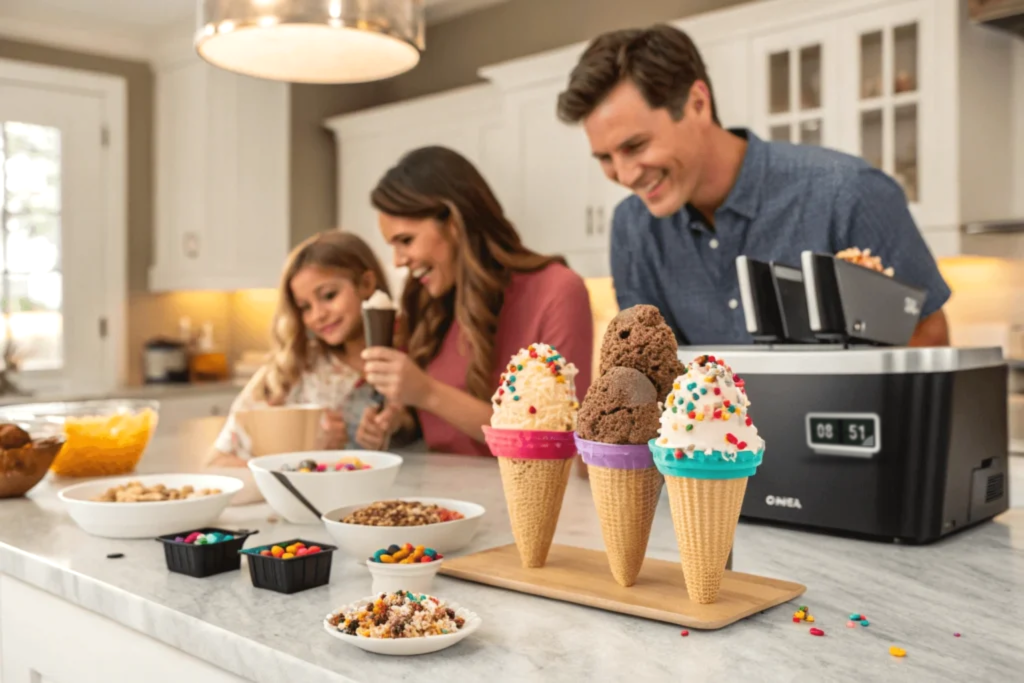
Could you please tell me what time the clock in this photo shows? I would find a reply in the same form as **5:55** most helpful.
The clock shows **8:51**
